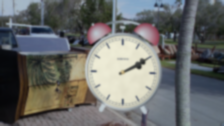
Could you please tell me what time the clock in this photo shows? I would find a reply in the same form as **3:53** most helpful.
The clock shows **2:10**
